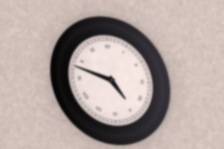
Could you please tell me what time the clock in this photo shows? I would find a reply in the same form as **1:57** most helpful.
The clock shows **4:48**
